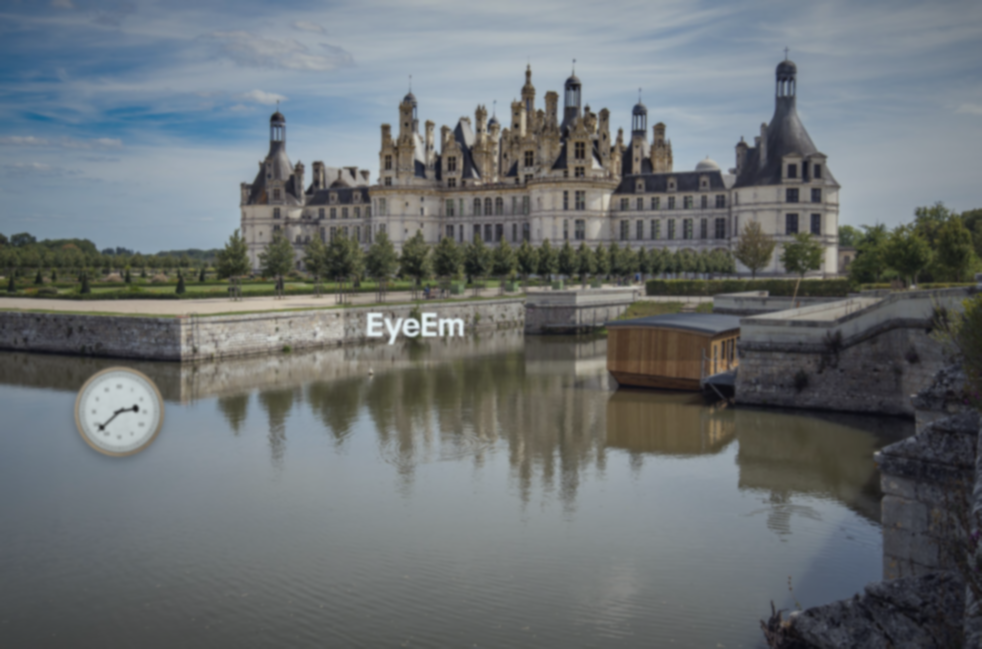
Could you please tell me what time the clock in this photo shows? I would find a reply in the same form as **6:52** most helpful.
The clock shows **2:38**
